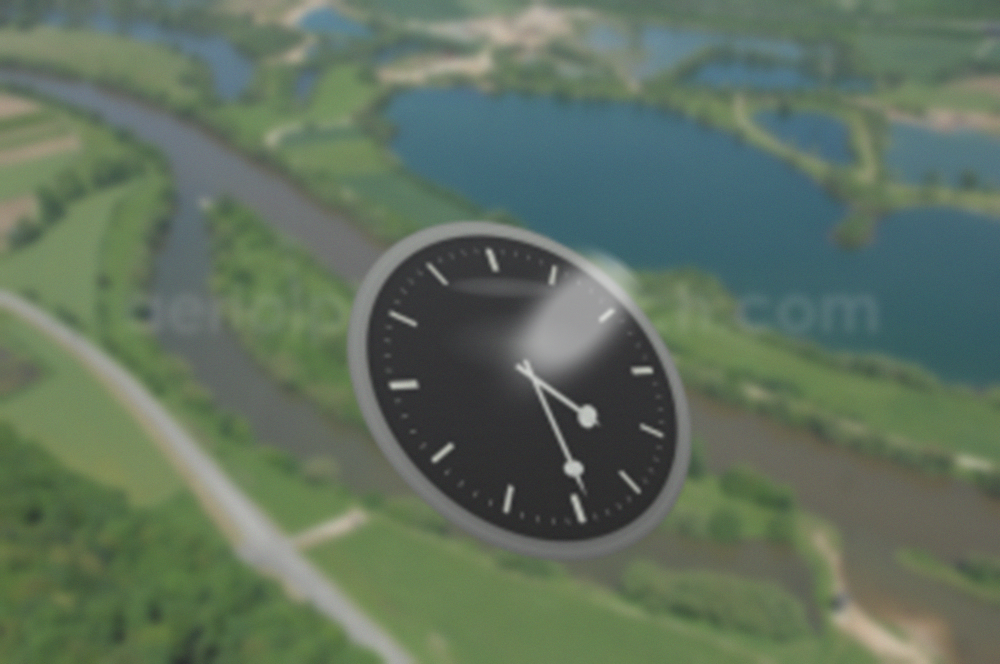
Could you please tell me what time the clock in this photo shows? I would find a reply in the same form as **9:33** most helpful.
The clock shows **4:29**
